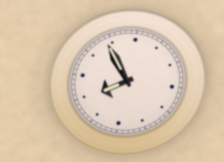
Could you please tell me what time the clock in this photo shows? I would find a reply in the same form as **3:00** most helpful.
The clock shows **7:54**
